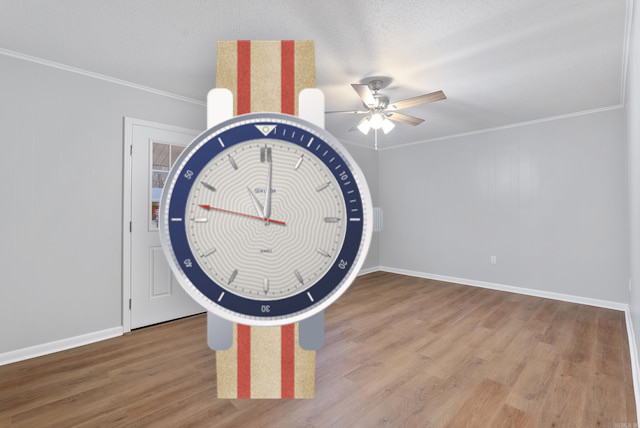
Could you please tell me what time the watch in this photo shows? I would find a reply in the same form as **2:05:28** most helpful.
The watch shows **11:00:47**
